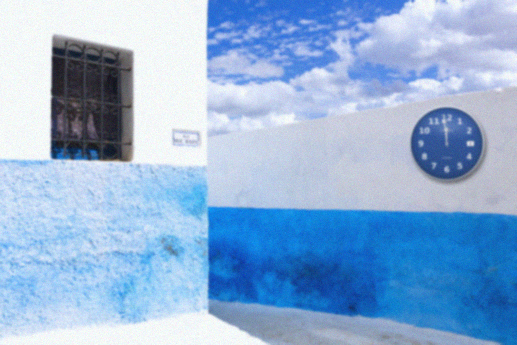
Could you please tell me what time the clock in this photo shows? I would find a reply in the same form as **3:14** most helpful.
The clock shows **11:59**
